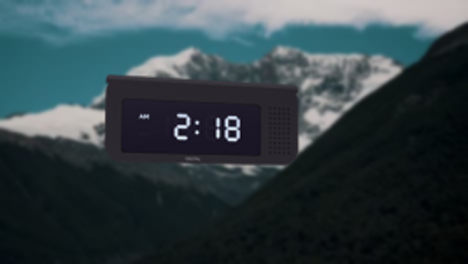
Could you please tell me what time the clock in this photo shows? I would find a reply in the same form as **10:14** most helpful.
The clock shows **2:18**
